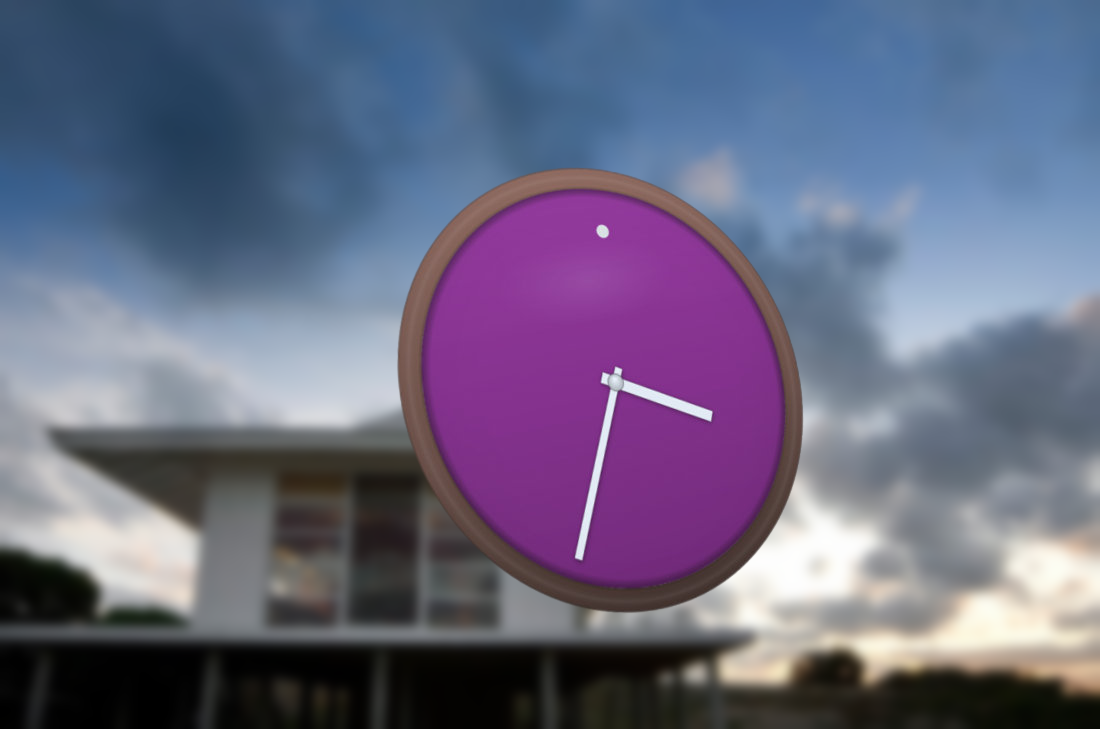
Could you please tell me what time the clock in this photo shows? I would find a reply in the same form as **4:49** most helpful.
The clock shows **3:33**
